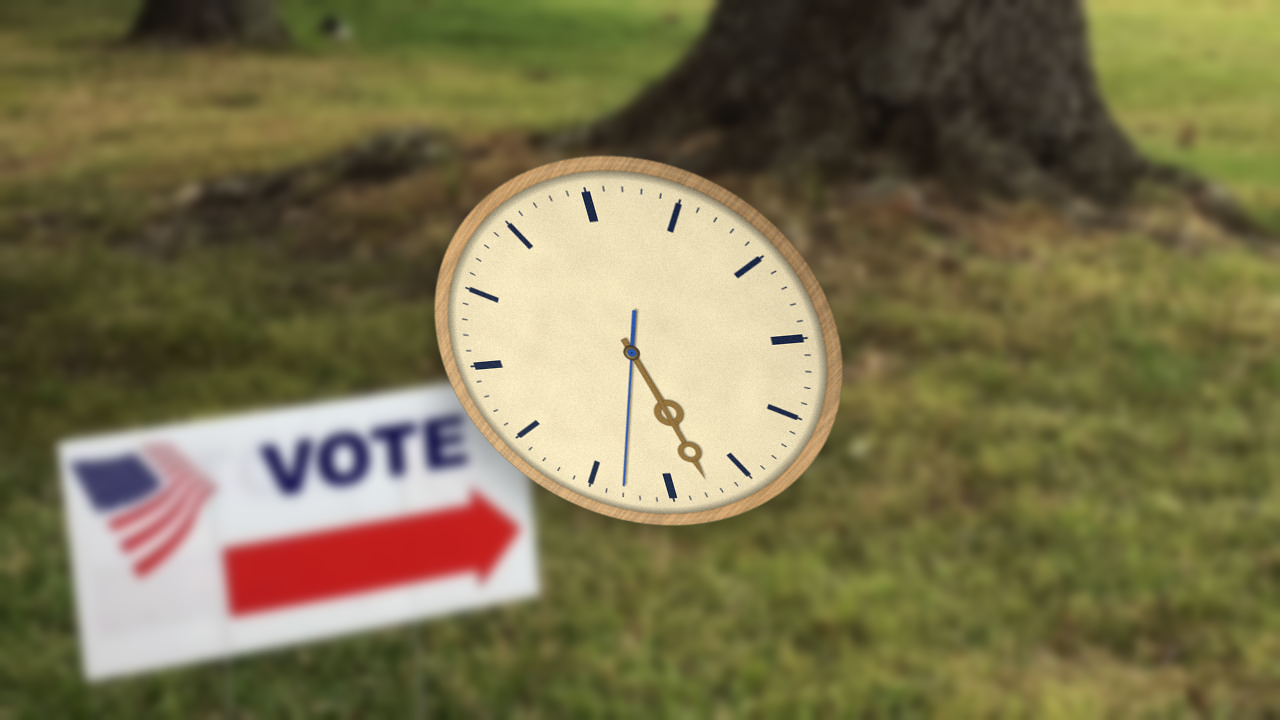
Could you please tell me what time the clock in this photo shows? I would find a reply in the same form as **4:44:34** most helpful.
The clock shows **5:27:33**
